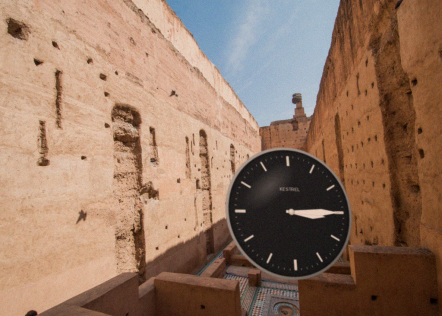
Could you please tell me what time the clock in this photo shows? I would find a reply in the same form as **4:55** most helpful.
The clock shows **3:15**
